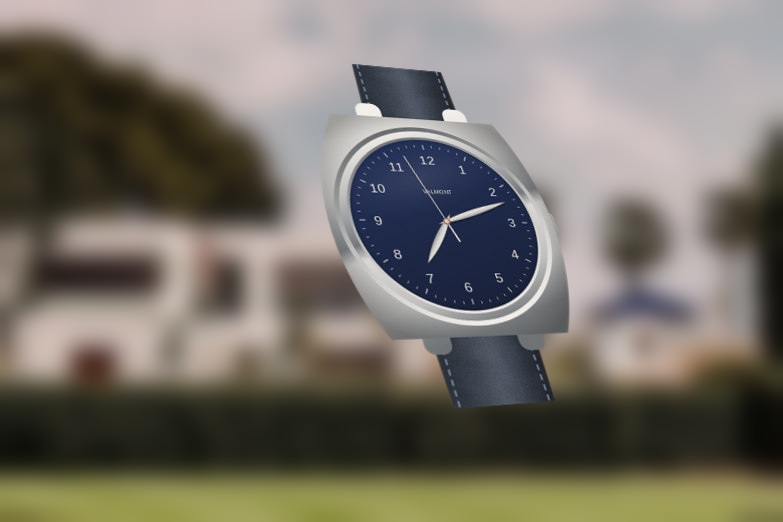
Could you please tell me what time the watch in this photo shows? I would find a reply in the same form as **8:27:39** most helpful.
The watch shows **7:11:57**
